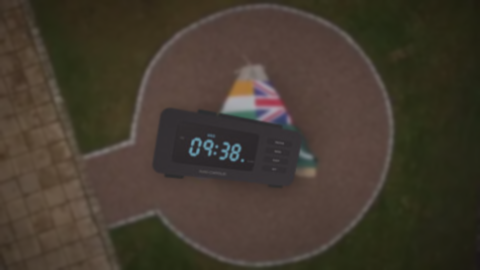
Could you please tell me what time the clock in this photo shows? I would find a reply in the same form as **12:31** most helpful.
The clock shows **9:38**
